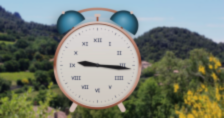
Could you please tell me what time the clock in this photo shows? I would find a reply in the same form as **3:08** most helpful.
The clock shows **9:16**
